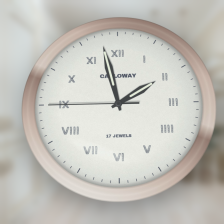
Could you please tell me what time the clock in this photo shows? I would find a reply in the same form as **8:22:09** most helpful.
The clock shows **1:57:45**
